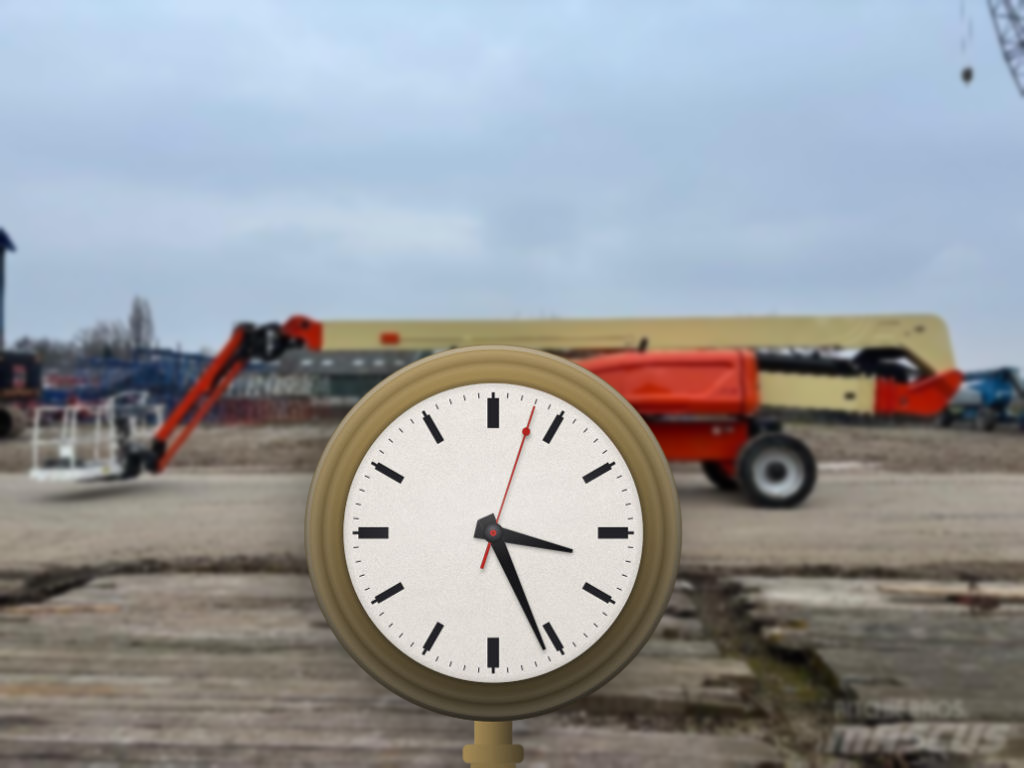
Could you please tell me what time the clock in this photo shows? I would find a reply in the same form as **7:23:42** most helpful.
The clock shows **3:26:03**
